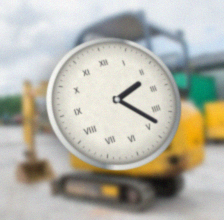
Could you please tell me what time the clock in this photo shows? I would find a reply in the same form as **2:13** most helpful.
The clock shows **2:23**
